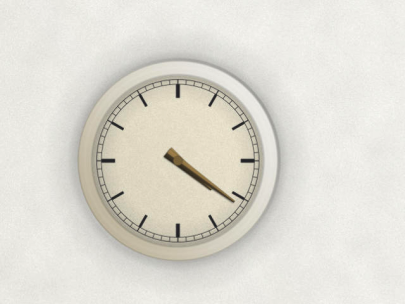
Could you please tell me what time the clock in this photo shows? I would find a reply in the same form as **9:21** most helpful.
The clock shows **4:21**
